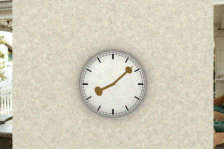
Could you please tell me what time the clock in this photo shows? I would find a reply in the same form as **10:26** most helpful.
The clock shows **8:08**
